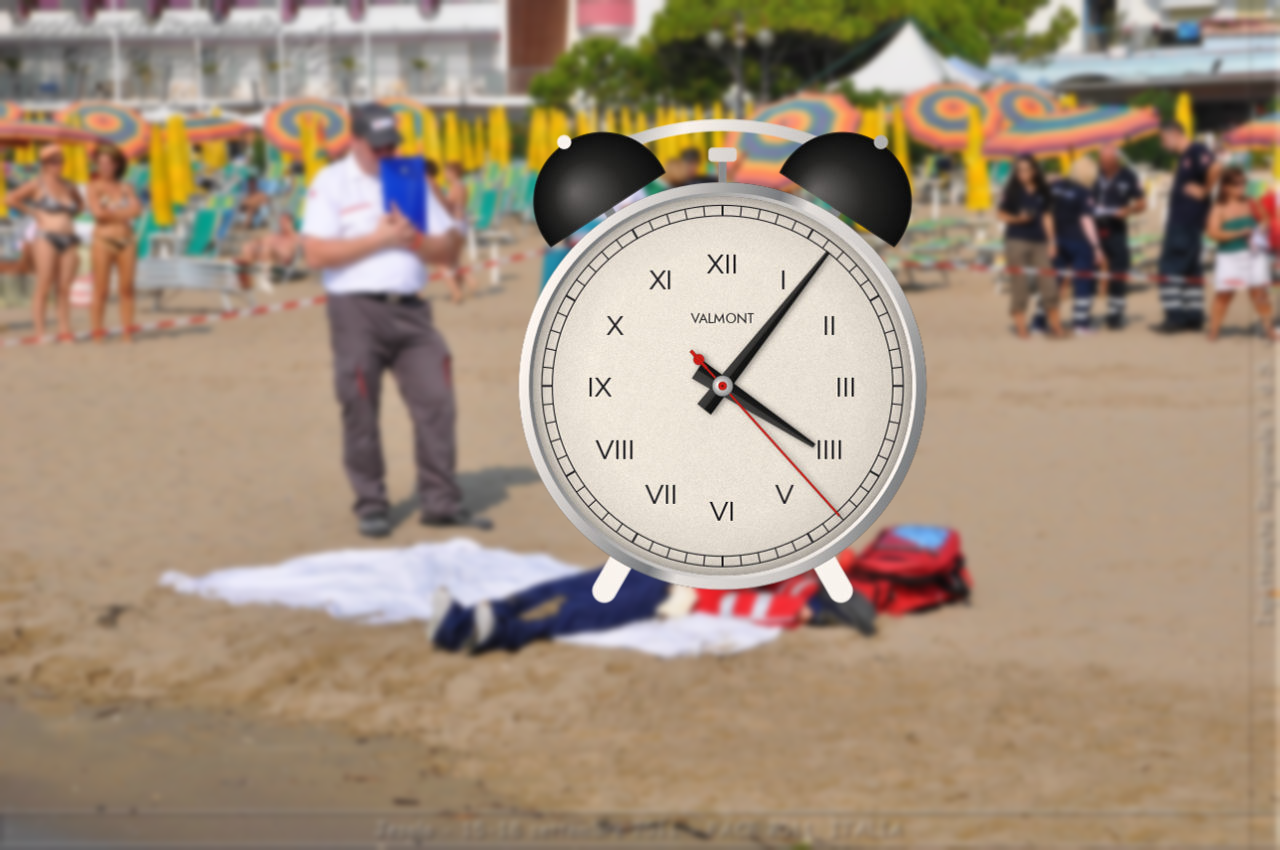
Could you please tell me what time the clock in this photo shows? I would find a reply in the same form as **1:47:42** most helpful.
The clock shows **4:06:23**
